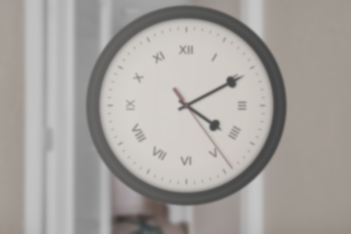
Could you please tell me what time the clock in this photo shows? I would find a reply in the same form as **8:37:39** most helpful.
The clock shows **4:10:24**
